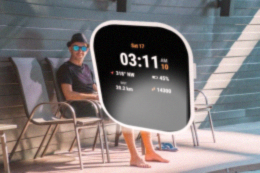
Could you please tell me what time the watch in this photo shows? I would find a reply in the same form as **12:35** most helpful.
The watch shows **3:11**
